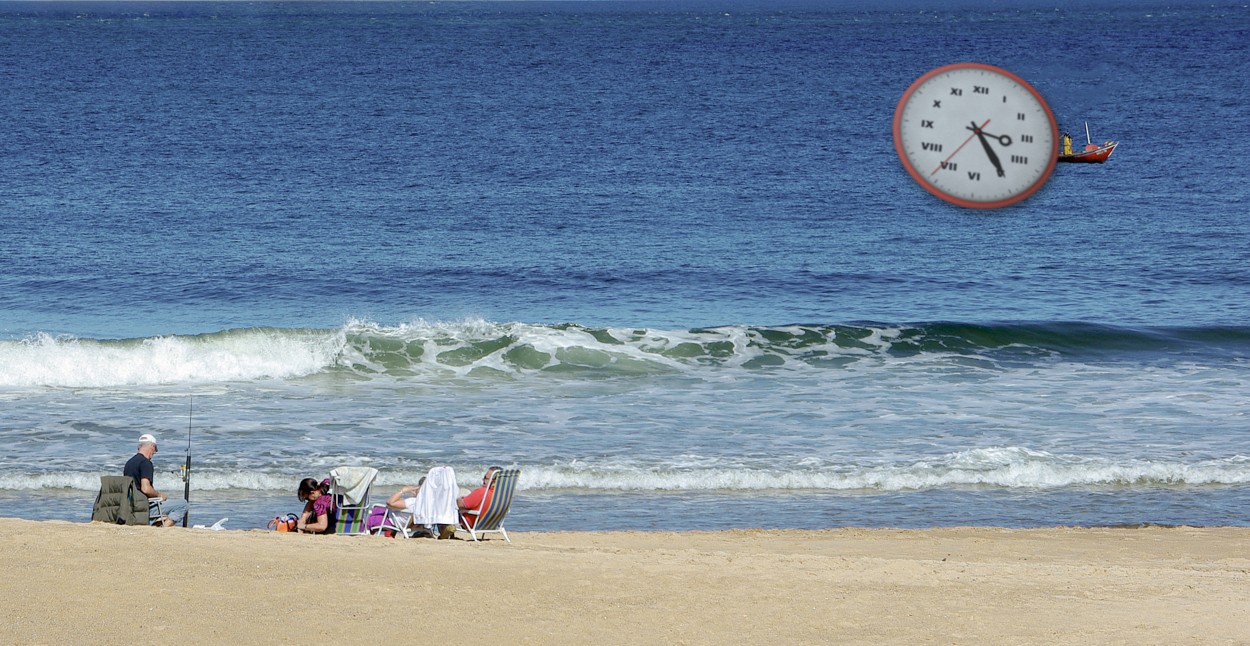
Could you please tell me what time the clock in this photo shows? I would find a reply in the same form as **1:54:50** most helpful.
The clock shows **3:24:36**
